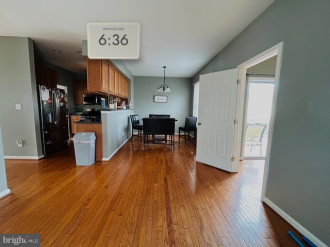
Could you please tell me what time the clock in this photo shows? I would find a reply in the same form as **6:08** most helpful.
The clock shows **6:36**
